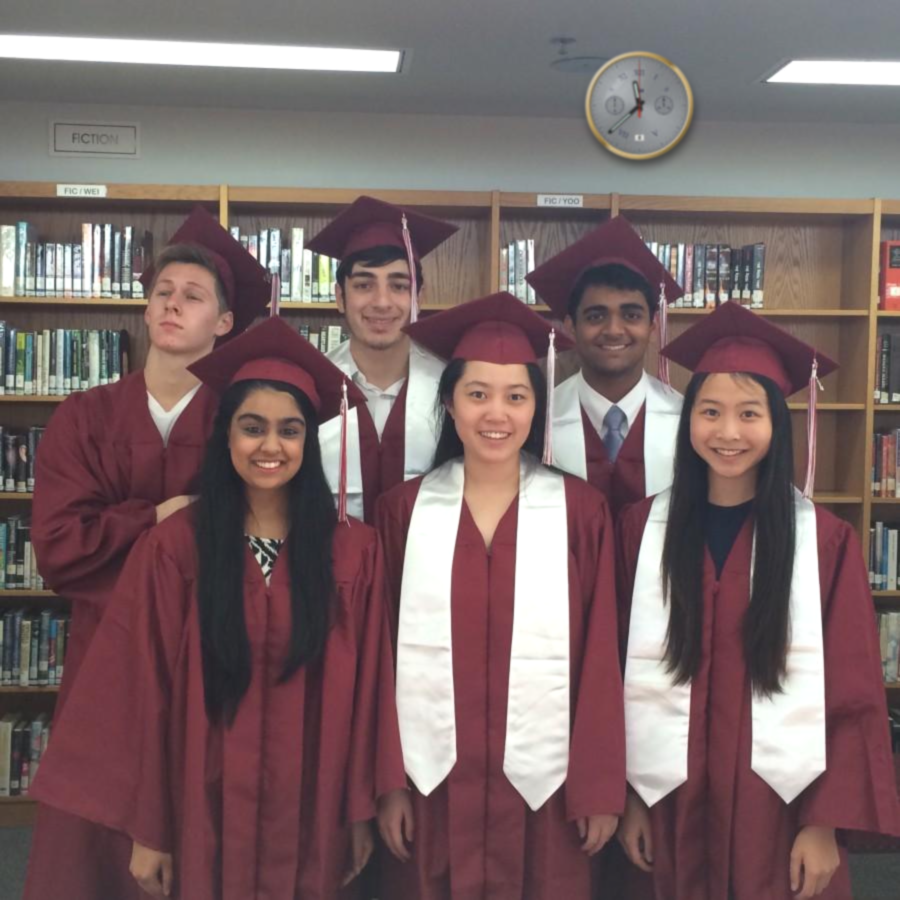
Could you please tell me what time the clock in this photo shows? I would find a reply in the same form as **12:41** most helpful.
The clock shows **11:38**
